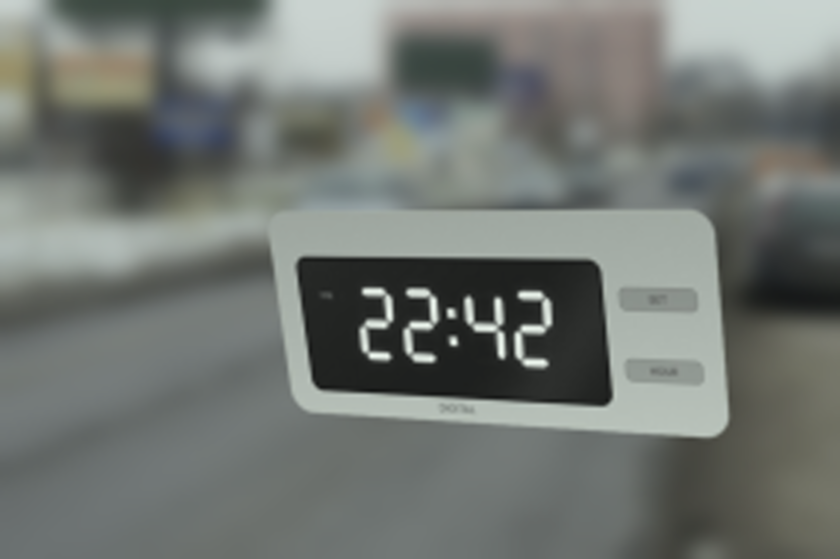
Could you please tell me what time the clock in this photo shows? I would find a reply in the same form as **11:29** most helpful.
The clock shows **22:42**
